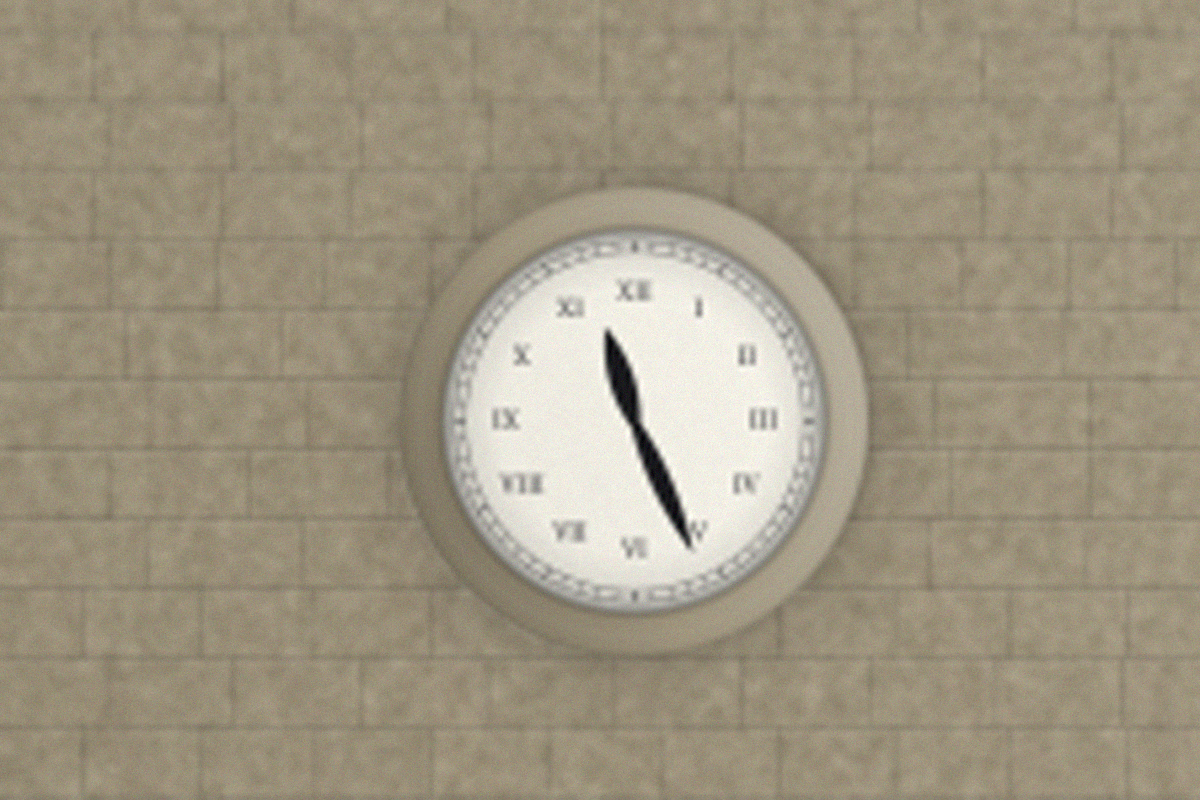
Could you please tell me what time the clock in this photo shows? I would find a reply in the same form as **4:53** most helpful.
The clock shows **11:26**
